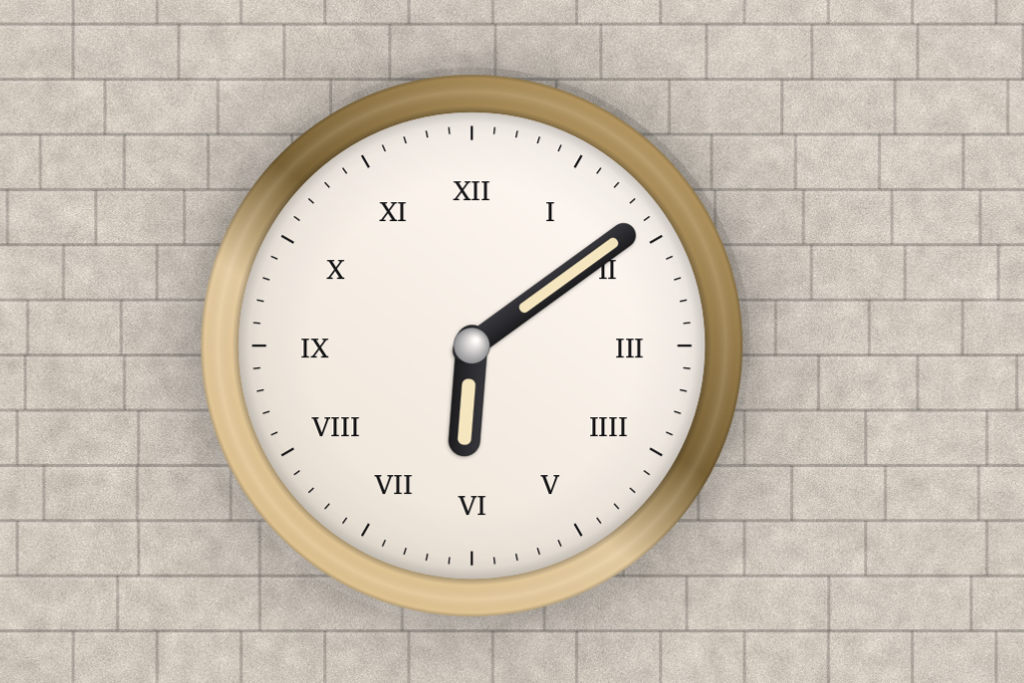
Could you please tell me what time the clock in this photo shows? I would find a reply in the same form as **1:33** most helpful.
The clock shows **6:09**
